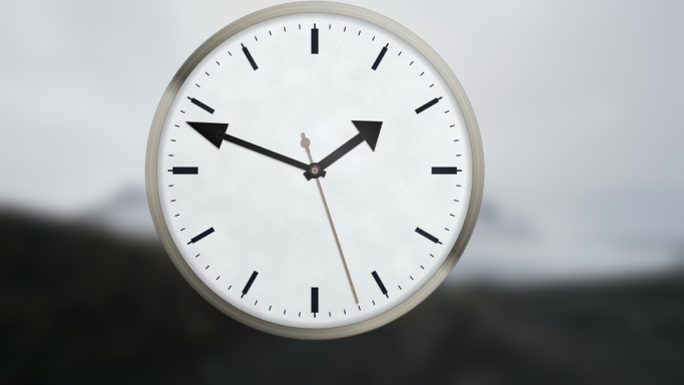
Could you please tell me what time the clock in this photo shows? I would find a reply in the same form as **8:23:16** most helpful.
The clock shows **1:48:27**
